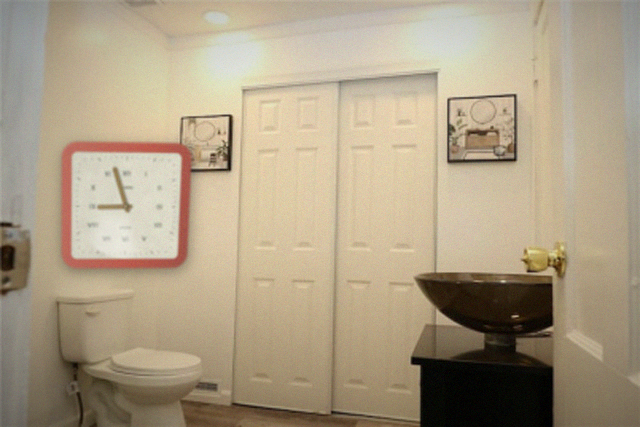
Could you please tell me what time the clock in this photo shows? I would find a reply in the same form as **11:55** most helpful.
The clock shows **8:57**
